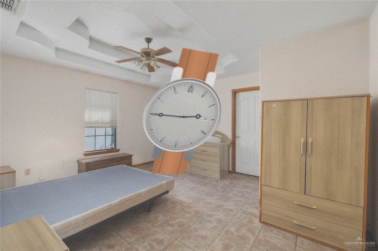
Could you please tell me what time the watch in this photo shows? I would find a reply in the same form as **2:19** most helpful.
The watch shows **2:45**
